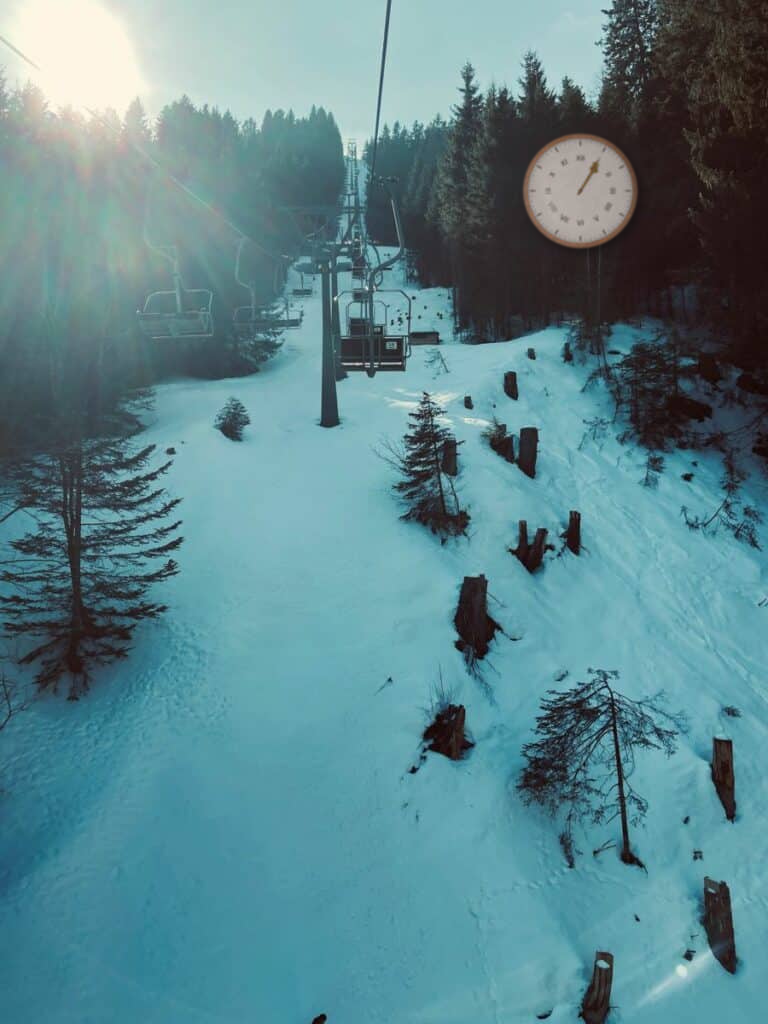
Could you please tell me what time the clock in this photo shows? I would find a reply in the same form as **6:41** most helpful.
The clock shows **1:05**
